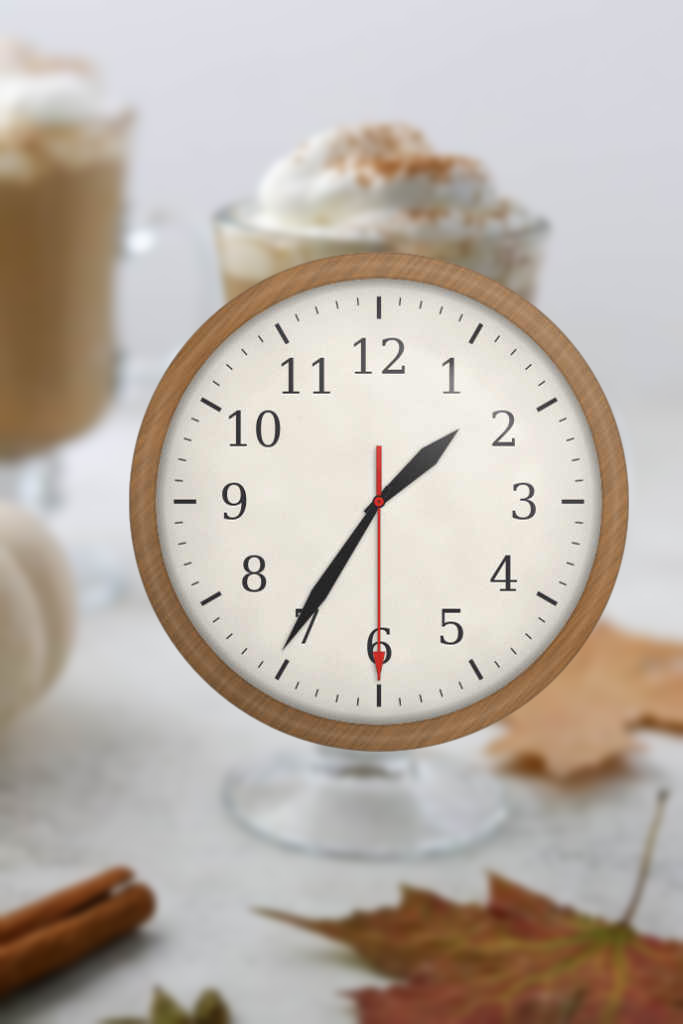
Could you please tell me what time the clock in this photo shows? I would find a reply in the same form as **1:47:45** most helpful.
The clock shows **1:35:30**
